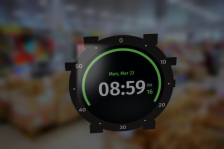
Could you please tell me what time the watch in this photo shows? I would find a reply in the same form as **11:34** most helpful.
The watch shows **8:59**
